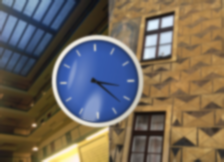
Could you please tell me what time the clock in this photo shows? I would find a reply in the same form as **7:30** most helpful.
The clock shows **3:22**
